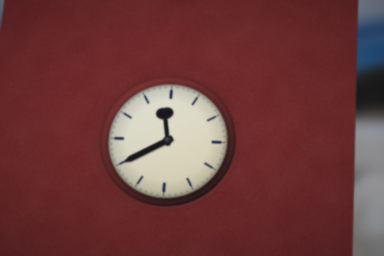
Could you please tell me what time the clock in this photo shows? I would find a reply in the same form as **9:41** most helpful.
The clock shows **11:40**
